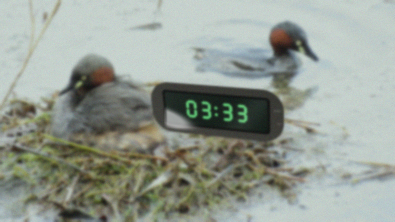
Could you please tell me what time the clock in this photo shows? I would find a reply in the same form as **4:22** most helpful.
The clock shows **3:33**
